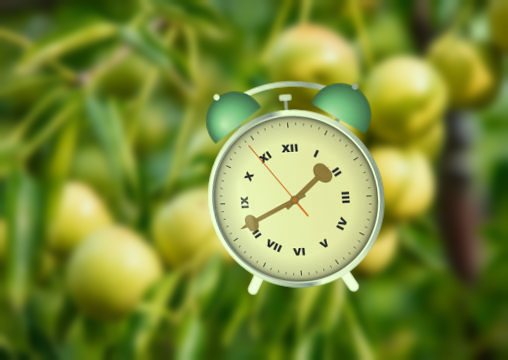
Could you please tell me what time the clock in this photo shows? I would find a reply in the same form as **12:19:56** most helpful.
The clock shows **1:40:54**
